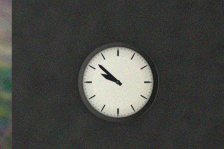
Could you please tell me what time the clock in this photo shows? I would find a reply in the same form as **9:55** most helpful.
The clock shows **9:52**
